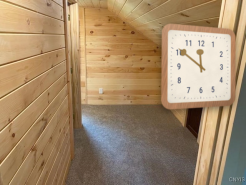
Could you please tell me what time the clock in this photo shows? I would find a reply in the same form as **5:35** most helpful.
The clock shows **11:51**
